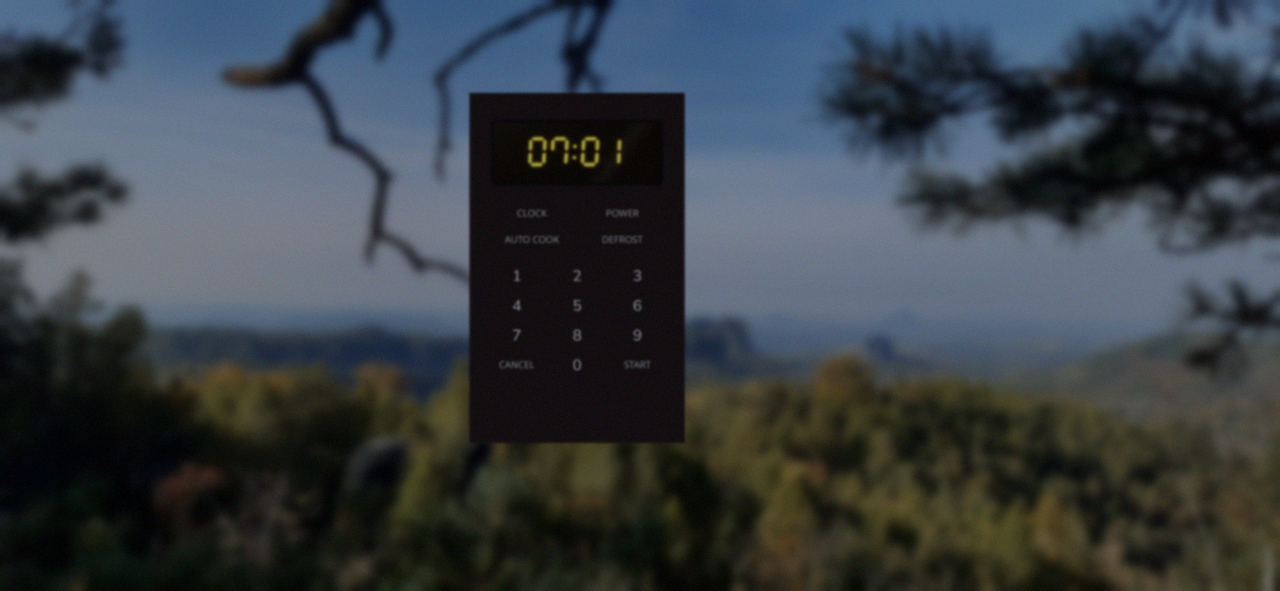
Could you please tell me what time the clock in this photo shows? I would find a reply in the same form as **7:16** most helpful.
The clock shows **7:01**
